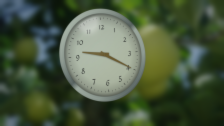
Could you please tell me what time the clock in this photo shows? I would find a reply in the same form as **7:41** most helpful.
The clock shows **9:20**
